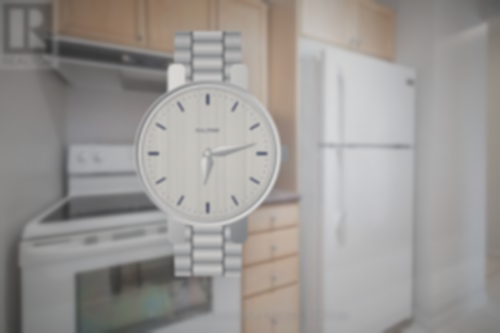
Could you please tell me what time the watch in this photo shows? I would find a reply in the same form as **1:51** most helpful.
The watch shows **6:13**
